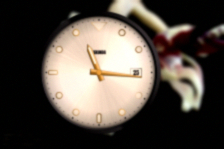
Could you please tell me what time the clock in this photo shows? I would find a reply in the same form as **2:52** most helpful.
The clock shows **11:16**
